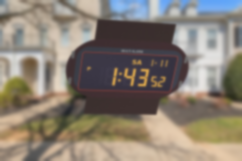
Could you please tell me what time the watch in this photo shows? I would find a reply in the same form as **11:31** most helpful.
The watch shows **1:43**
